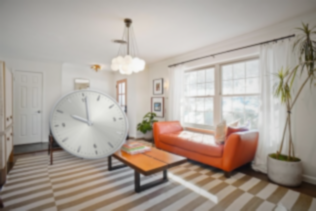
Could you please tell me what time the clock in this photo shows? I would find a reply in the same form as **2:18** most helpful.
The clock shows **10:01**
